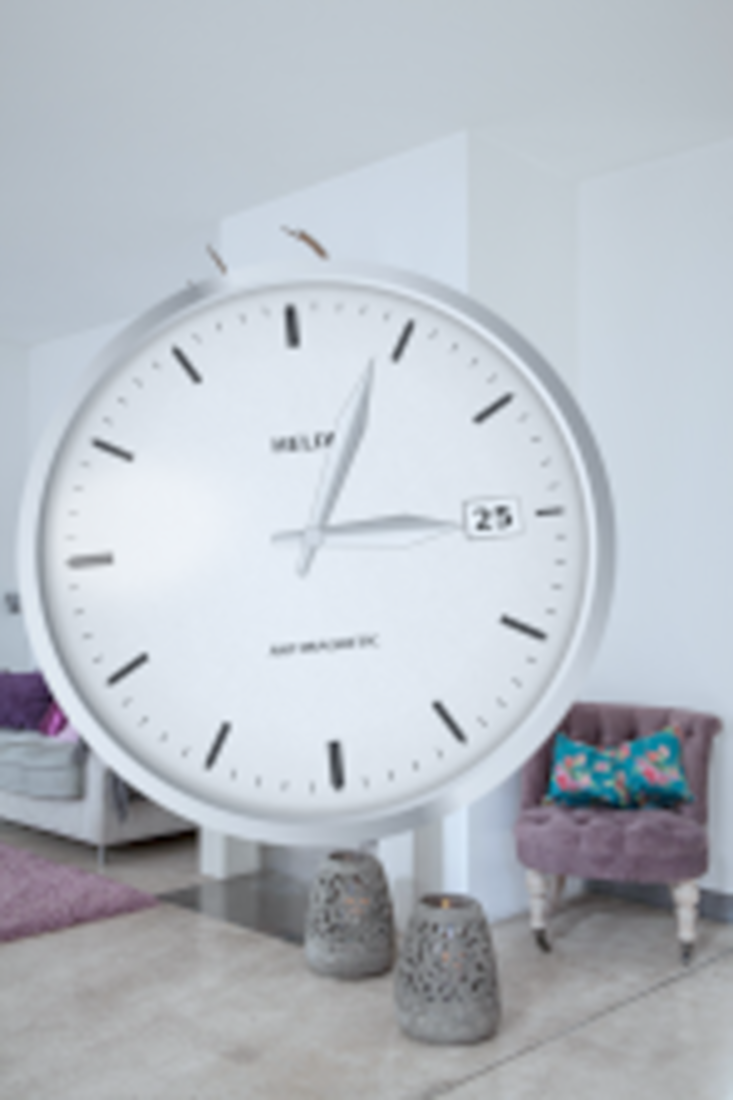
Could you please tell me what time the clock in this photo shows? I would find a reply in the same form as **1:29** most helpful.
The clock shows **3:04**
